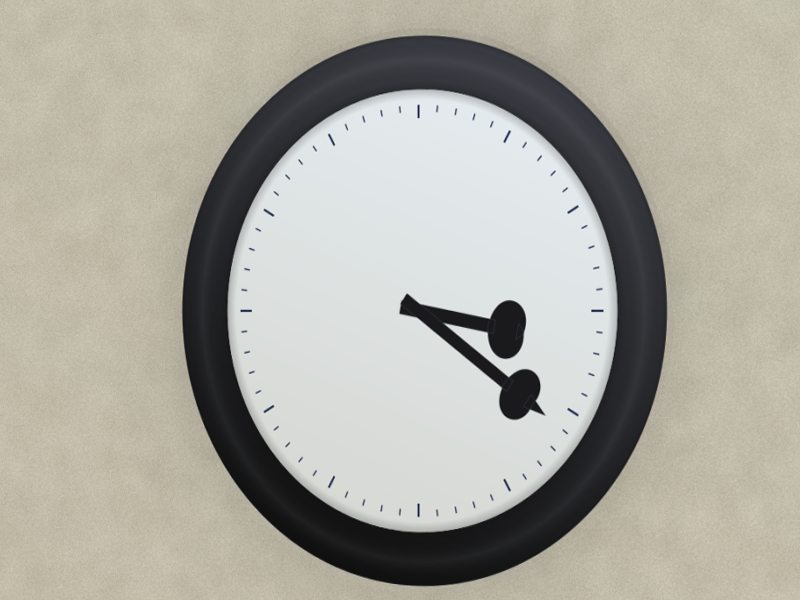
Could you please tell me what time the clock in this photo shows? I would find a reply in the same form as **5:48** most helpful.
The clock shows **3:21**
